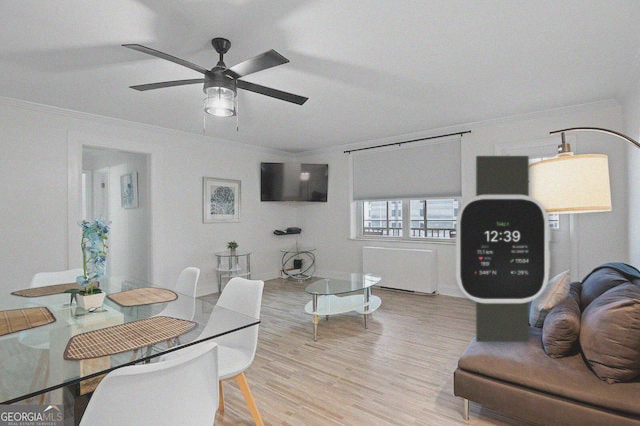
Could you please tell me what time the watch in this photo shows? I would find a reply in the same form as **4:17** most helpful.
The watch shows **12:39**
